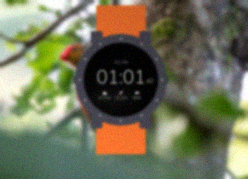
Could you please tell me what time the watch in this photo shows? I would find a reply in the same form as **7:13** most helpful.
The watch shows **1:01**
